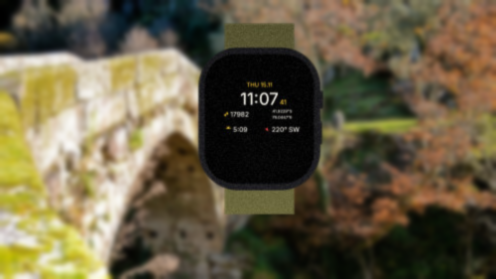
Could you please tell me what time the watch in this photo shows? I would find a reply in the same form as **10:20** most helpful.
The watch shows **11:07**
